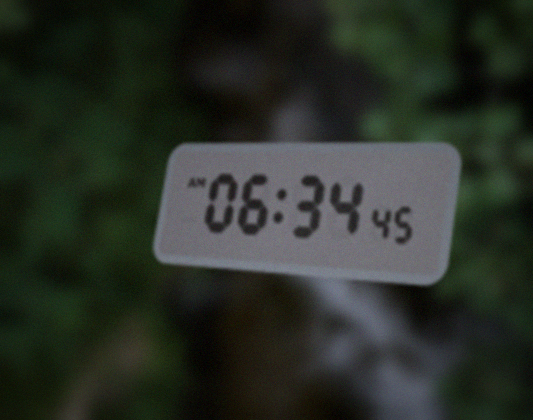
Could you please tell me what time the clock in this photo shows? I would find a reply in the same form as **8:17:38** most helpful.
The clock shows **6:34:45**
